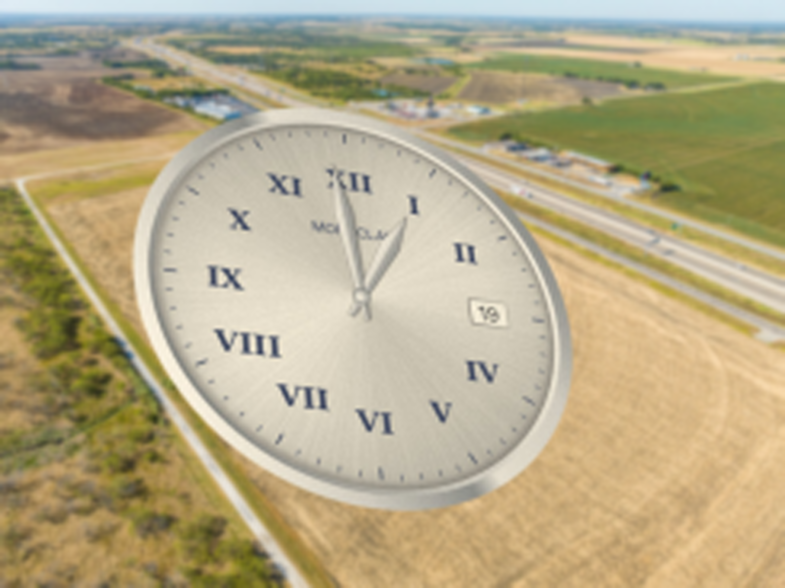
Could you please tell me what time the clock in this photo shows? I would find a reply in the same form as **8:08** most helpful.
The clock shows **12:59**
